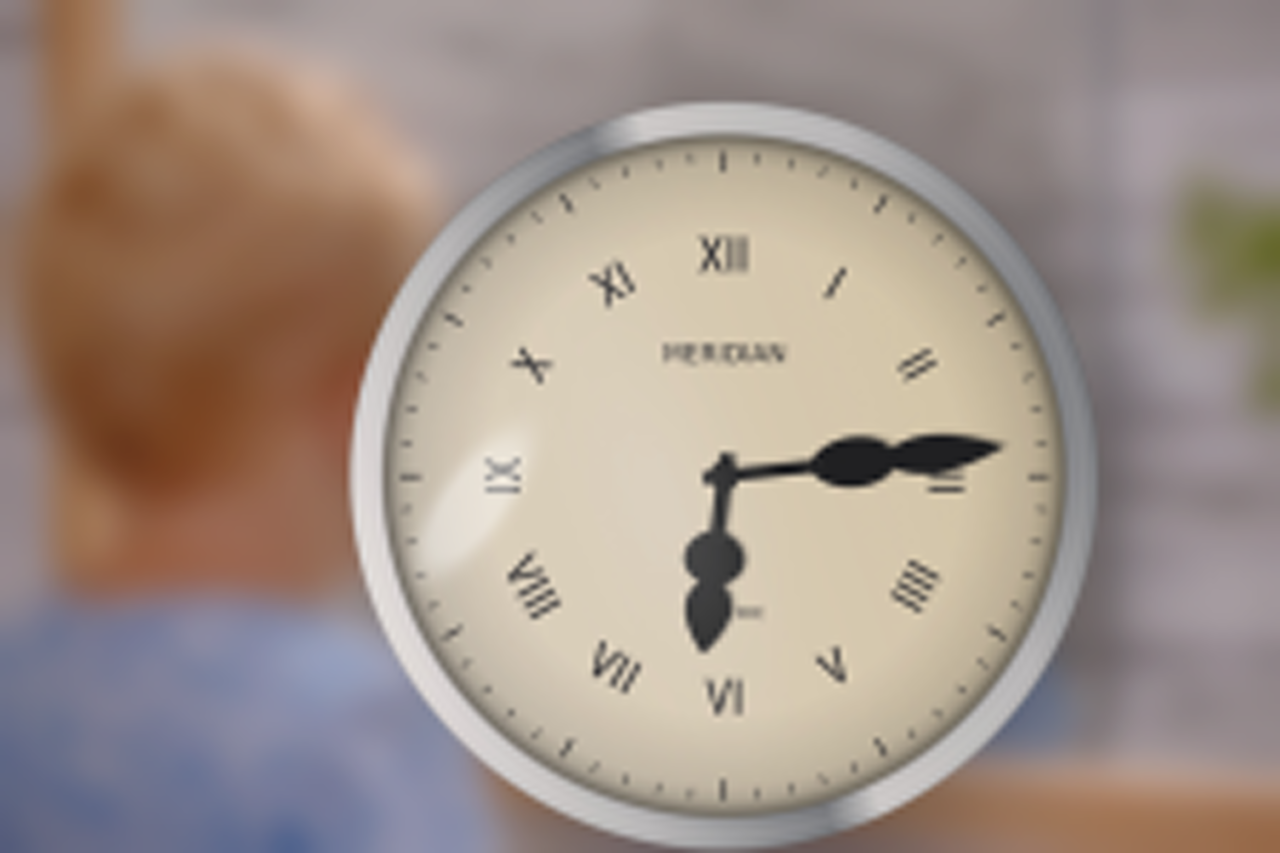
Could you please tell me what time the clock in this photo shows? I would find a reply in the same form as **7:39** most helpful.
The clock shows **6:14**
